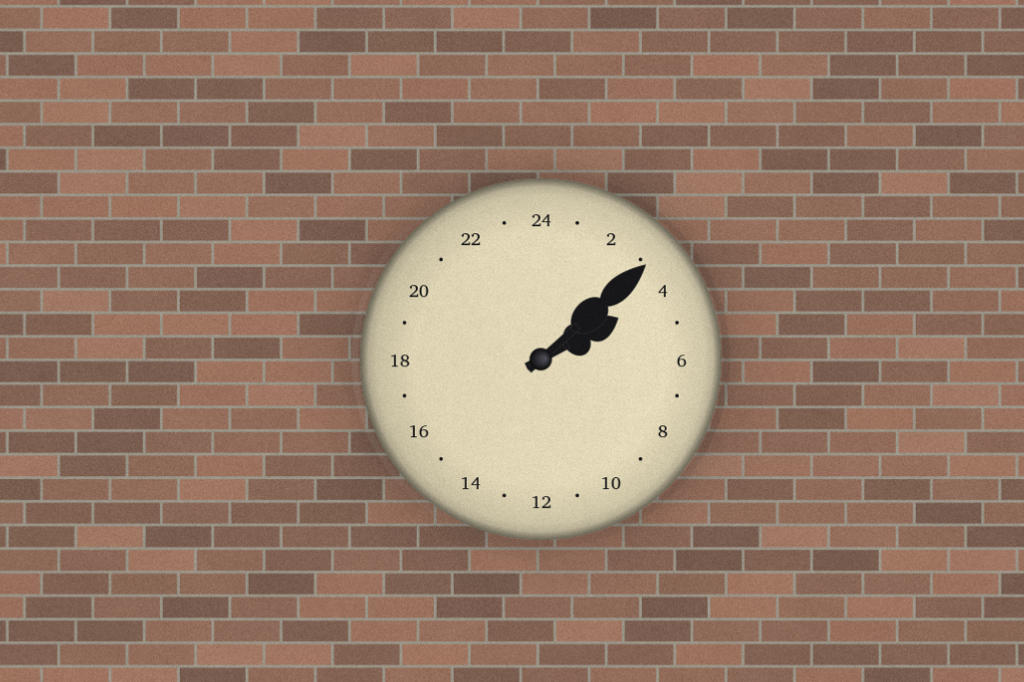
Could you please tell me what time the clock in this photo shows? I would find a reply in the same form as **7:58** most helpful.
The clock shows **4:08**
